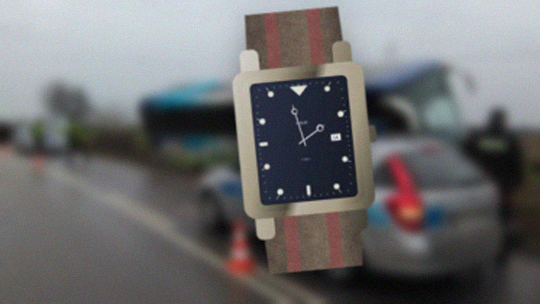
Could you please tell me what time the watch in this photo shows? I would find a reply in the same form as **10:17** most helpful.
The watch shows **1:58**
